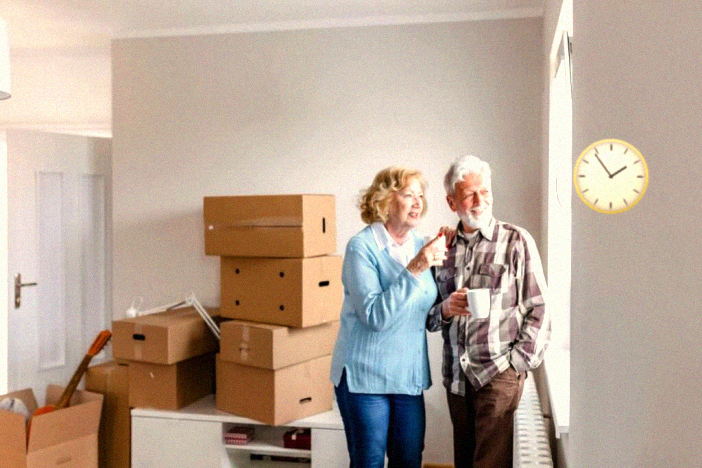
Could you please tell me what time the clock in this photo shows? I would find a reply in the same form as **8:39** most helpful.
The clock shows **1:54**
